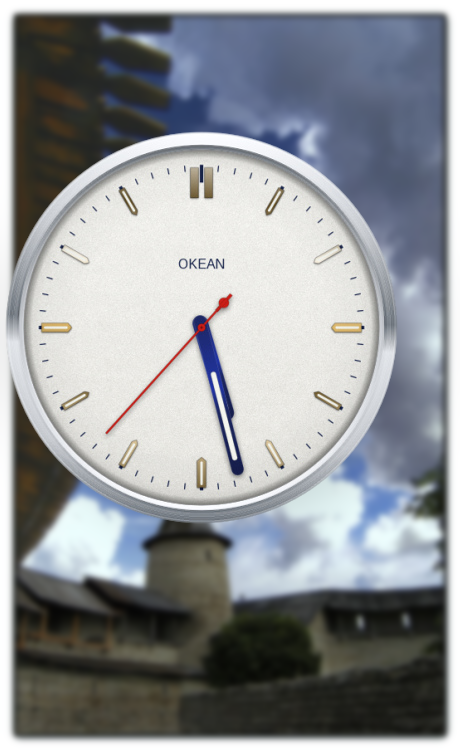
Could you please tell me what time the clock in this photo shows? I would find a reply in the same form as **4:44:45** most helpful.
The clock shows **5:27:37**
